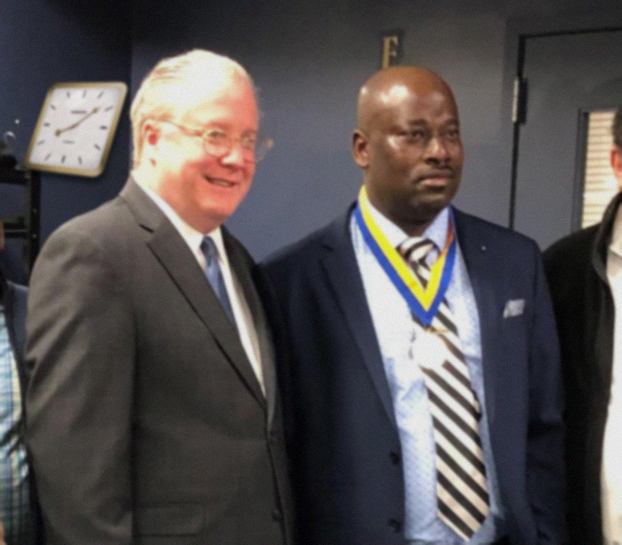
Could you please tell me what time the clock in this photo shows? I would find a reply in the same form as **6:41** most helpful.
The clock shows **8:08**
